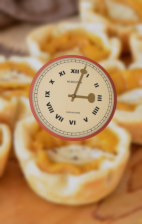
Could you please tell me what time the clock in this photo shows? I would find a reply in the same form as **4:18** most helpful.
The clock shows **3:03**
